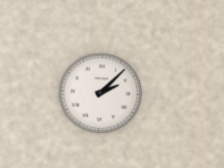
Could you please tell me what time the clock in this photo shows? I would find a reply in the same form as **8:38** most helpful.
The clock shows **2:07**
